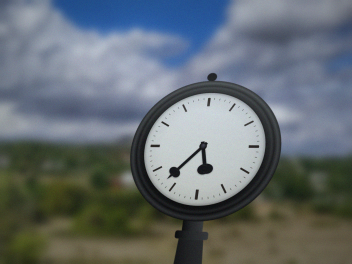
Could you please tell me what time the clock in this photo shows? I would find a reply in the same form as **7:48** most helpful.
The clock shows **5:37**
